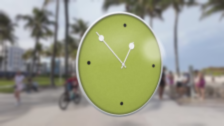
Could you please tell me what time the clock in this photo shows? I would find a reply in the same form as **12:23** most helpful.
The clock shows **12:52**
